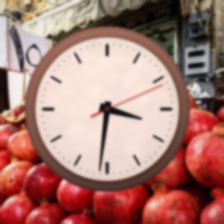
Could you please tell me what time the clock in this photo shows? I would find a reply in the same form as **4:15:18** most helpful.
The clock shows **3:31:11**
